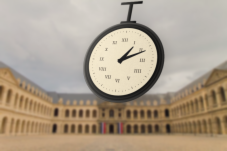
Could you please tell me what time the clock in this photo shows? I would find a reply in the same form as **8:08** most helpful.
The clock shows **1:11**
